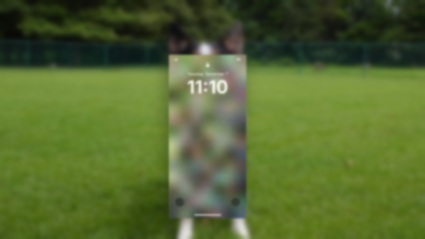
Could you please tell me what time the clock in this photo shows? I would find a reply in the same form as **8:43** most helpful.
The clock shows **11:10**
